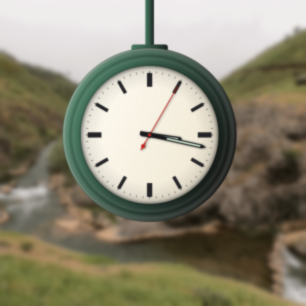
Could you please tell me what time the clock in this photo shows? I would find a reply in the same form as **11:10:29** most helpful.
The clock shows **3:17:05**
